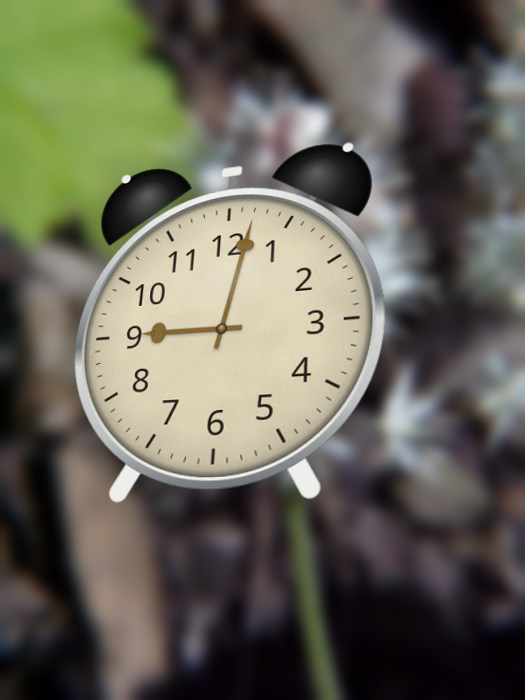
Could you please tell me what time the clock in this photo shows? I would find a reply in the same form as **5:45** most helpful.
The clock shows **9:02**
